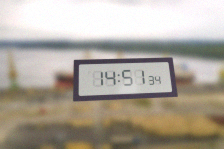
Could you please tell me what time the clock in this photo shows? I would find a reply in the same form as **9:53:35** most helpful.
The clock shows **14:51:34**
